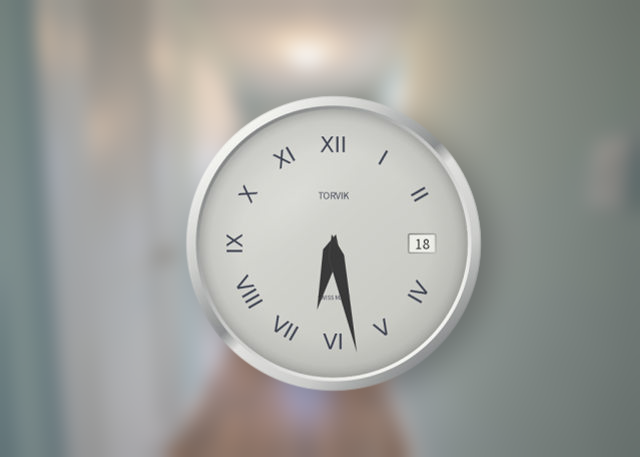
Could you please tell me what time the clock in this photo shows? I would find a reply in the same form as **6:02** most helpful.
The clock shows **6:28**
